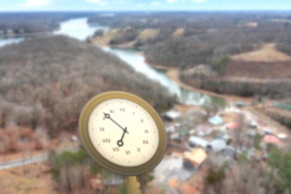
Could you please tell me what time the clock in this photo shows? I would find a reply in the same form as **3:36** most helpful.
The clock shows **6:52**
